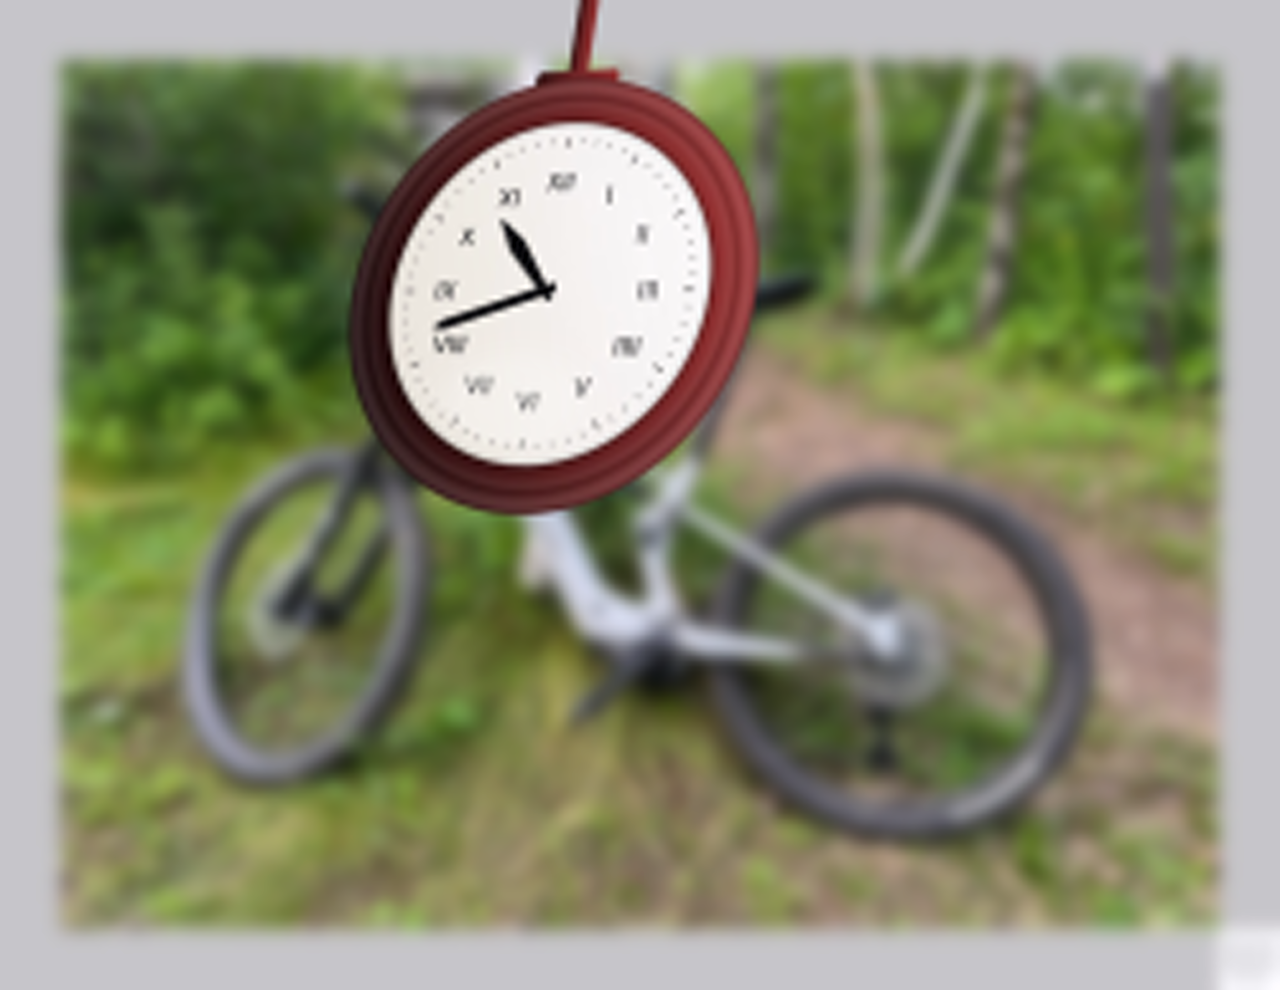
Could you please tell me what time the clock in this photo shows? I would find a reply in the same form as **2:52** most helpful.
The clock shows **10:42**
